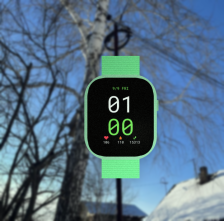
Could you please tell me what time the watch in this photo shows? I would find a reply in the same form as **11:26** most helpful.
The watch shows **1:00**
